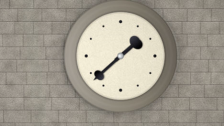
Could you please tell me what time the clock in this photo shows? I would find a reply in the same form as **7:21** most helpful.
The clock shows **1:38**
